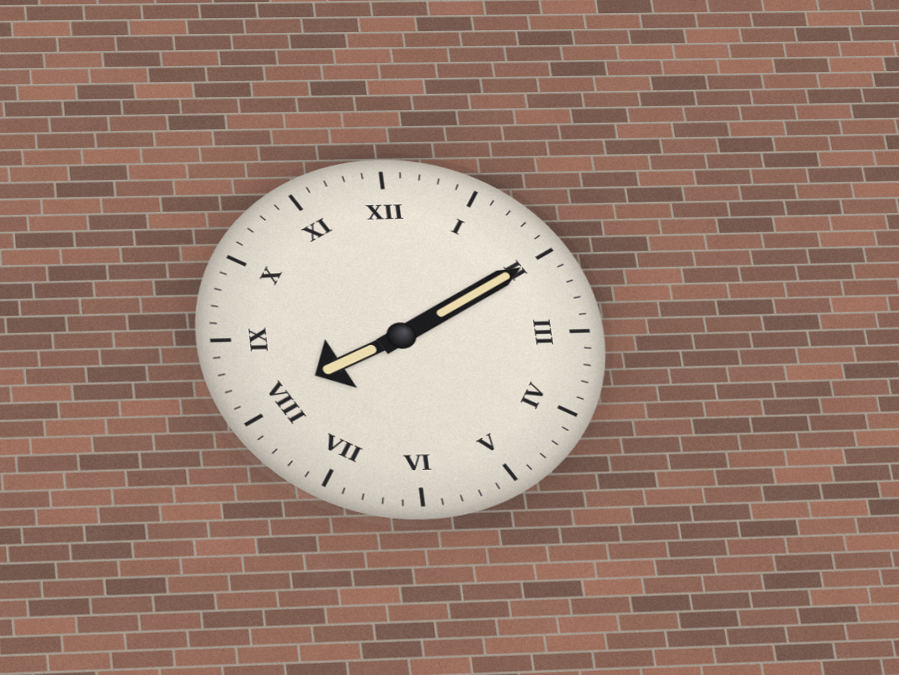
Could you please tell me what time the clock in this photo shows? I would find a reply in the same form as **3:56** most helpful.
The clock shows **8:10**
